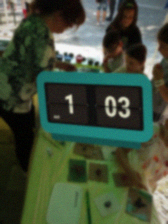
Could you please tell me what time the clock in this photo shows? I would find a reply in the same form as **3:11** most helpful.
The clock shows **1:03**
